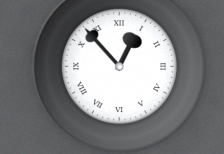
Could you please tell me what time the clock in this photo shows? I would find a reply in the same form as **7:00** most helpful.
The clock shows **12:53**
